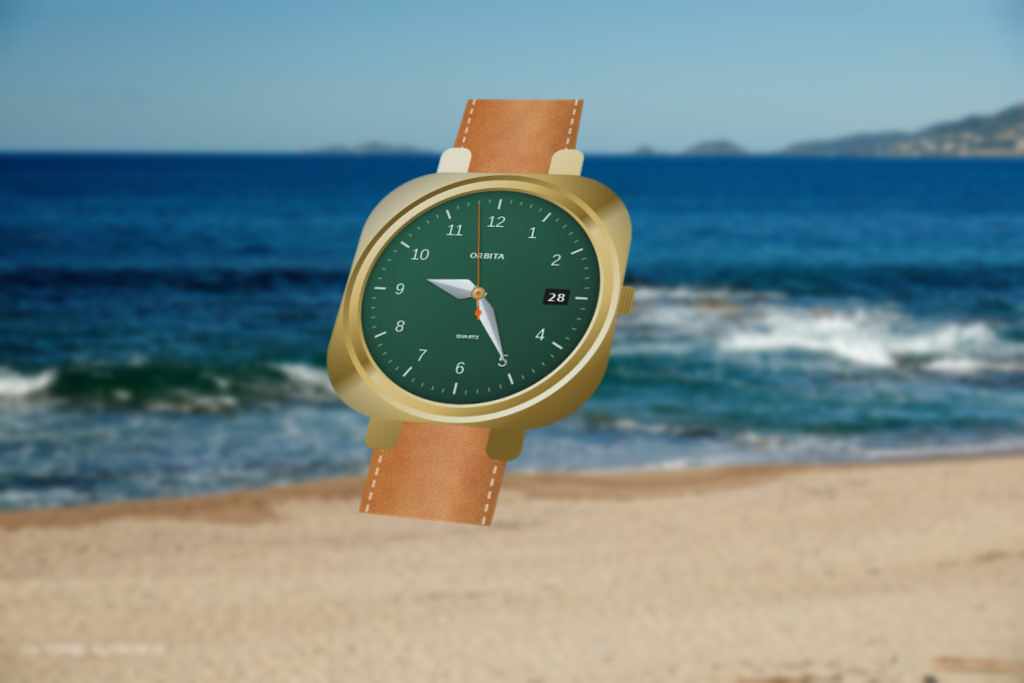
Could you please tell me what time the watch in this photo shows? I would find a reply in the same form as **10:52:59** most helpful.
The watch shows **9:24:58**
